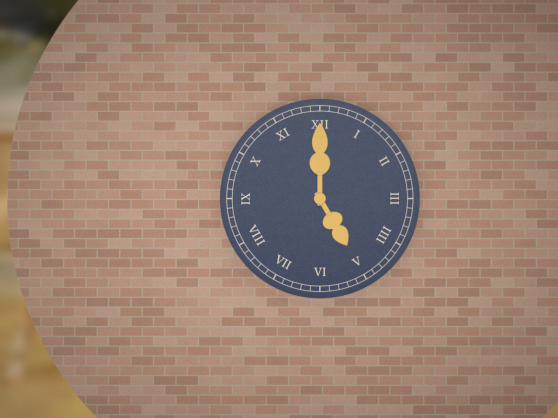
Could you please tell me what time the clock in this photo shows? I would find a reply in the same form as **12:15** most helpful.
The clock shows **5:00**
